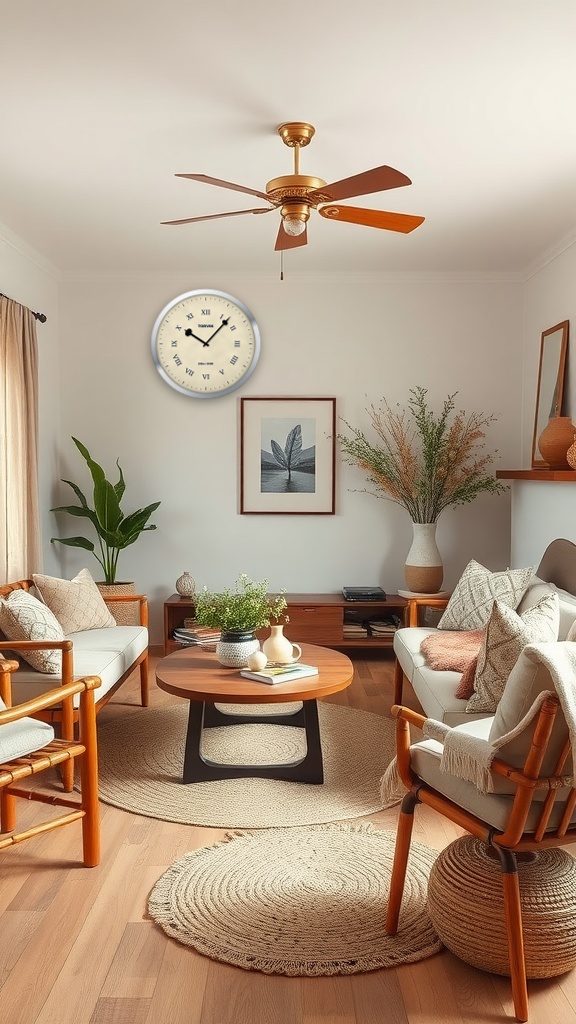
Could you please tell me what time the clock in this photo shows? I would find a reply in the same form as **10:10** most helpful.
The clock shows **10:07**
